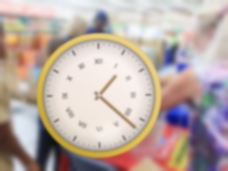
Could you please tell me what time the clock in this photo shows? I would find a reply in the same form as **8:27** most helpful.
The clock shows **1:22**
